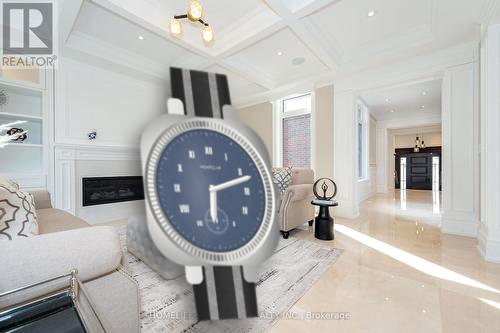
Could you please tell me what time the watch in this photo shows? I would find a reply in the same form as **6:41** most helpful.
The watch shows **6:12**
